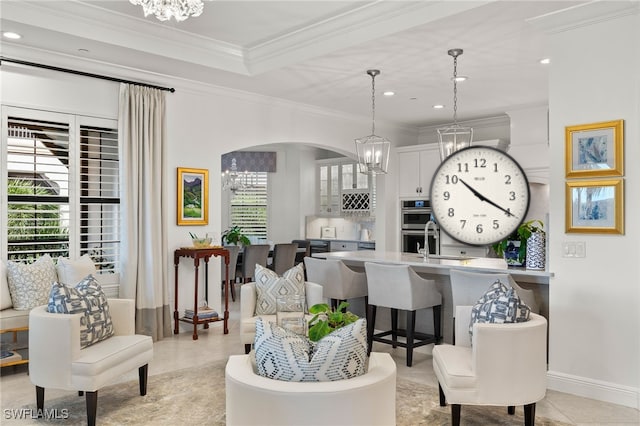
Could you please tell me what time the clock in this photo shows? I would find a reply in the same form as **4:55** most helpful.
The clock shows **10:20**
